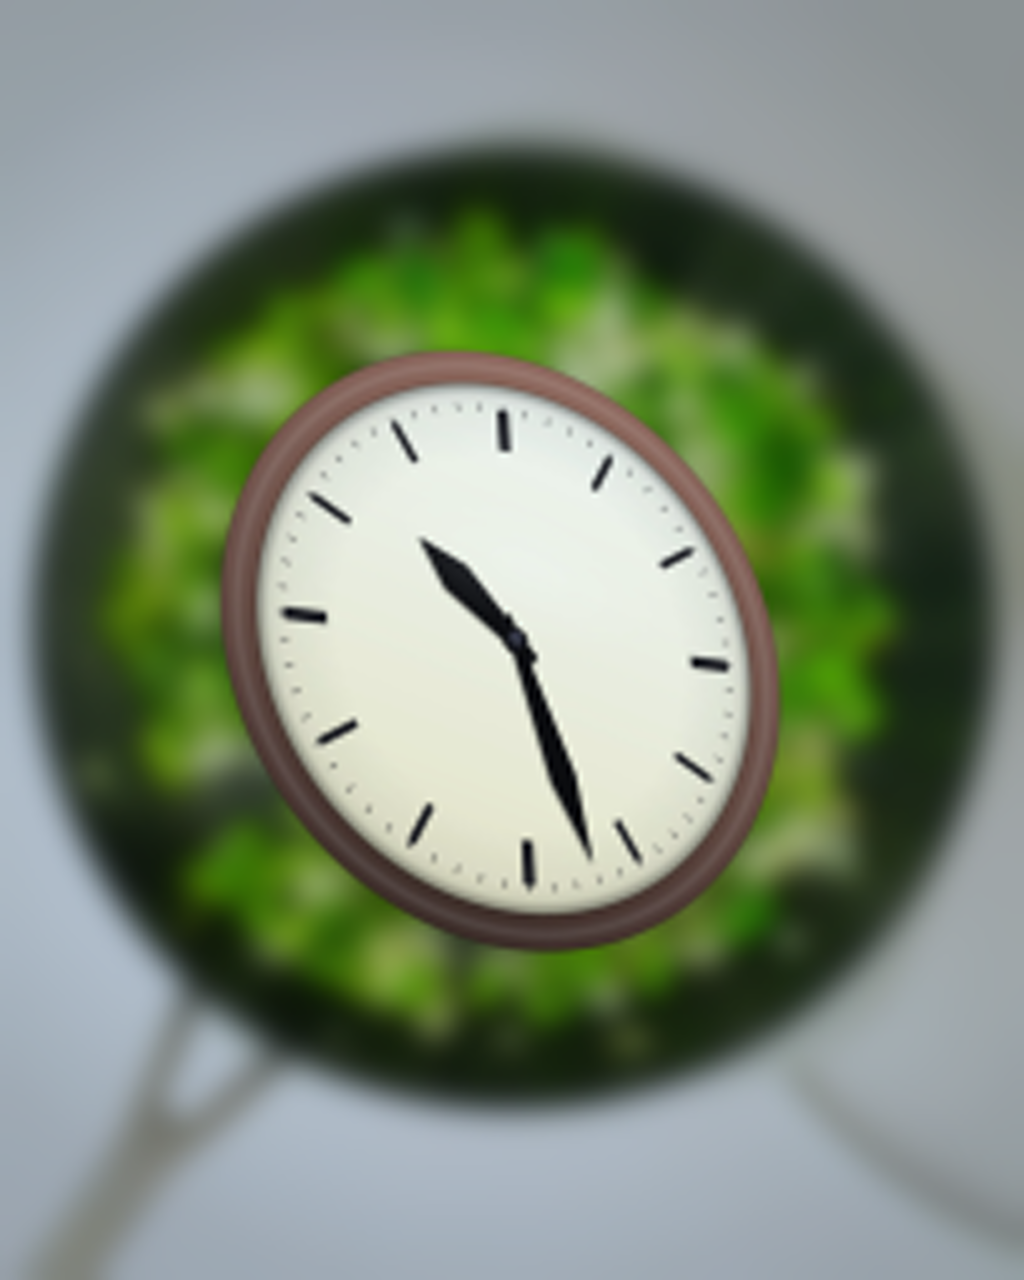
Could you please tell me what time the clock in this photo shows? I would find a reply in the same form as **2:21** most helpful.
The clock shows **10:27**
